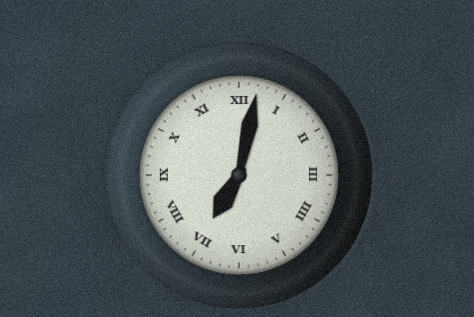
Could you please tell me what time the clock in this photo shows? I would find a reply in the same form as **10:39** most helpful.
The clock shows **7:02**
